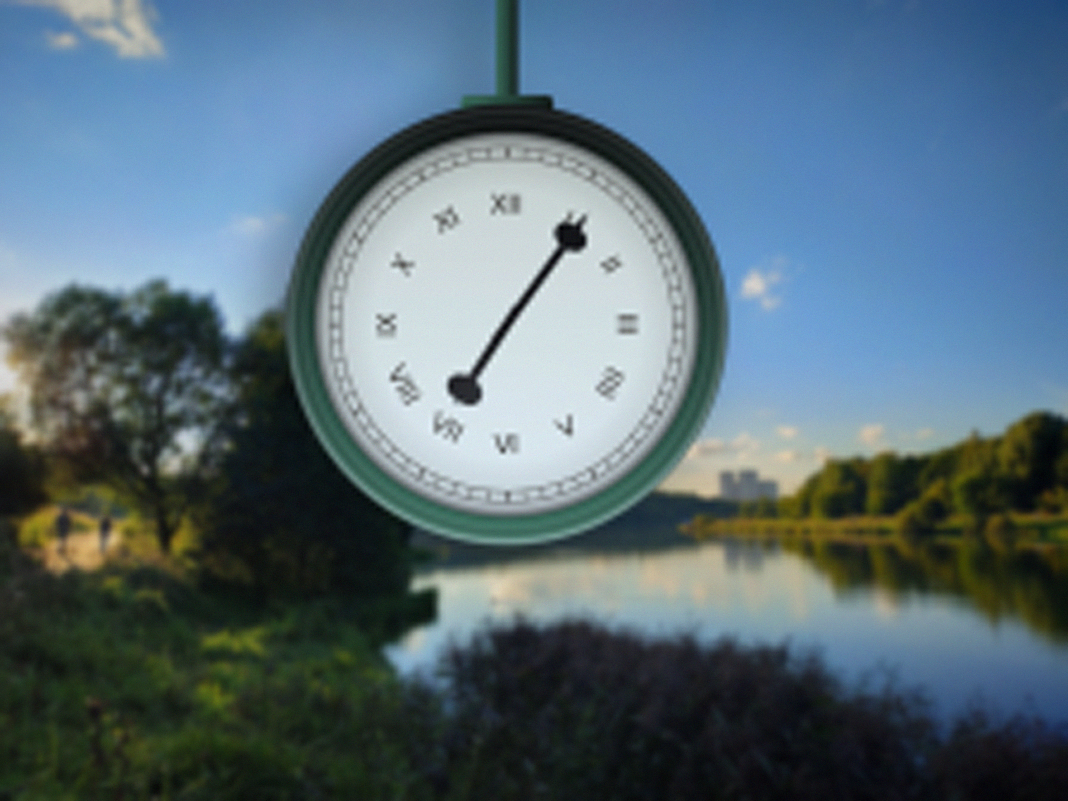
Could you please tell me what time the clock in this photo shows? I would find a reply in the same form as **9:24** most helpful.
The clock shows **7:06**
